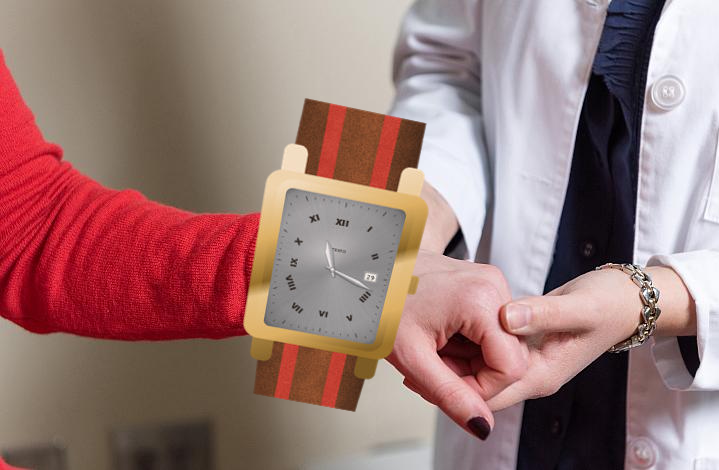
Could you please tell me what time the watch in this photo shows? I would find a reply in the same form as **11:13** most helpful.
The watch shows **11:18**
